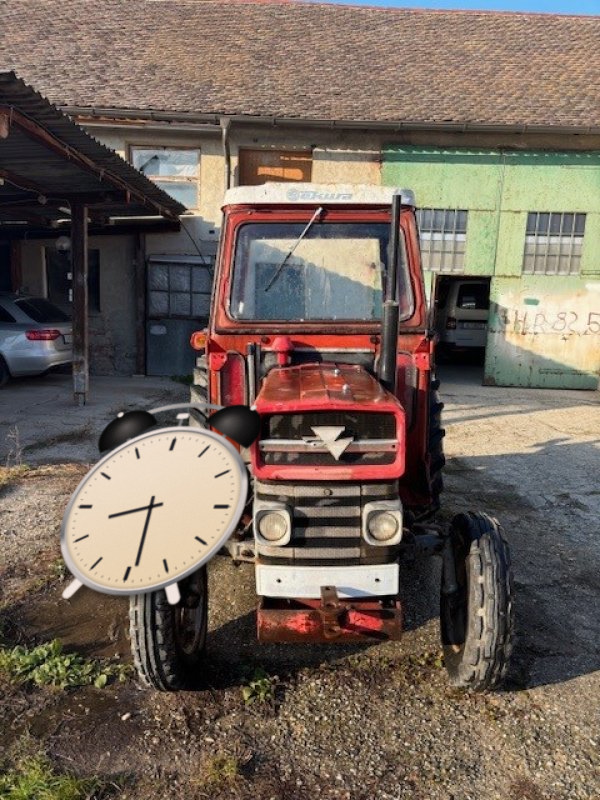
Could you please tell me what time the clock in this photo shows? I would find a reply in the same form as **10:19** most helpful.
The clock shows **8:29**
